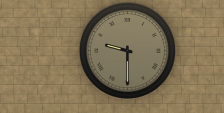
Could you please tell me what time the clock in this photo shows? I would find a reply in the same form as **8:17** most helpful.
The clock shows **9:30**
